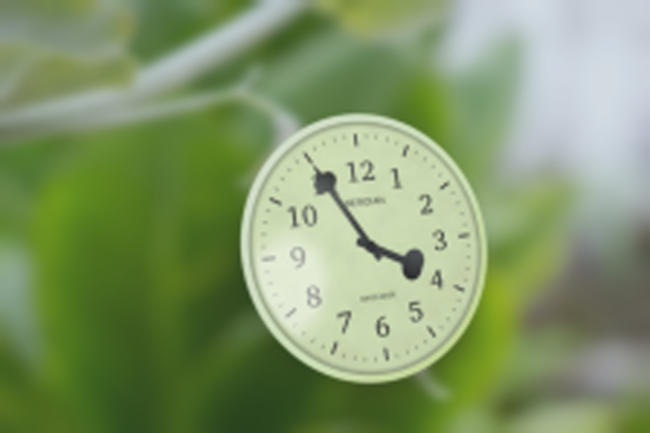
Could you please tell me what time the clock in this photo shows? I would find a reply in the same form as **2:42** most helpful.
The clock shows **3:55**
